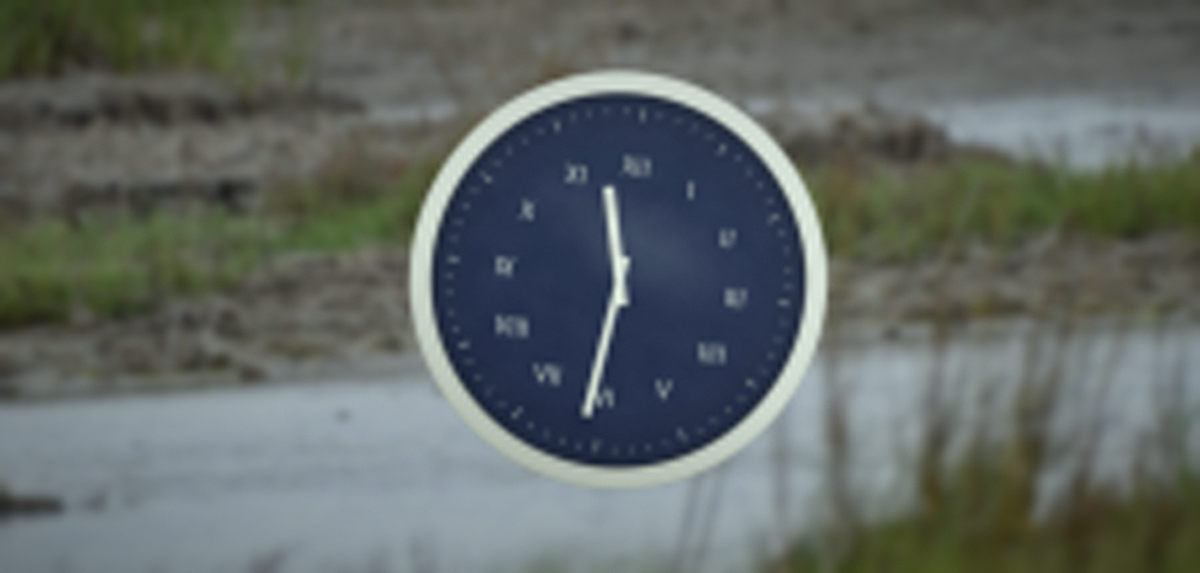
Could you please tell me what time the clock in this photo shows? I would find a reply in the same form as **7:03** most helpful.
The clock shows **11:31**
